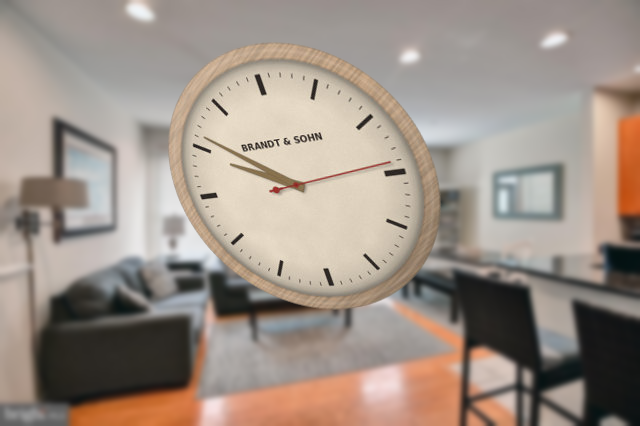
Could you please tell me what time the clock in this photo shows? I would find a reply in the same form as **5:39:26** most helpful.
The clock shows **9:51:14**
